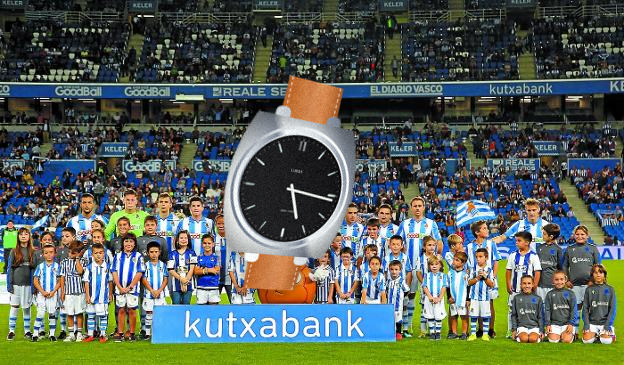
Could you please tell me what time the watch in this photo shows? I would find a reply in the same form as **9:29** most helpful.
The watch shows **5:16**
